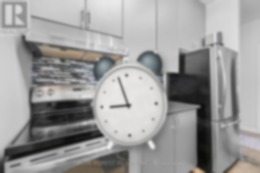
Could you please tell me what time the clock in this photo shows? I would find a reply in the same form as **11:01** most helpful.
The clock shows **8:57**
